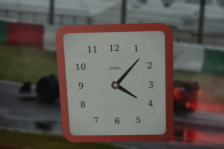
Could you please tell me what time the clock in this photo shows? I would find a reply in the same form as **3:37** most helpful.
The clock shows **4:07**
